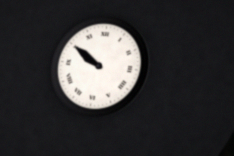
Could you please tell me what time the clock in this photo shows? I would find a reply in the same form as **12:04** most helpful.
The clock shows **9:50**
